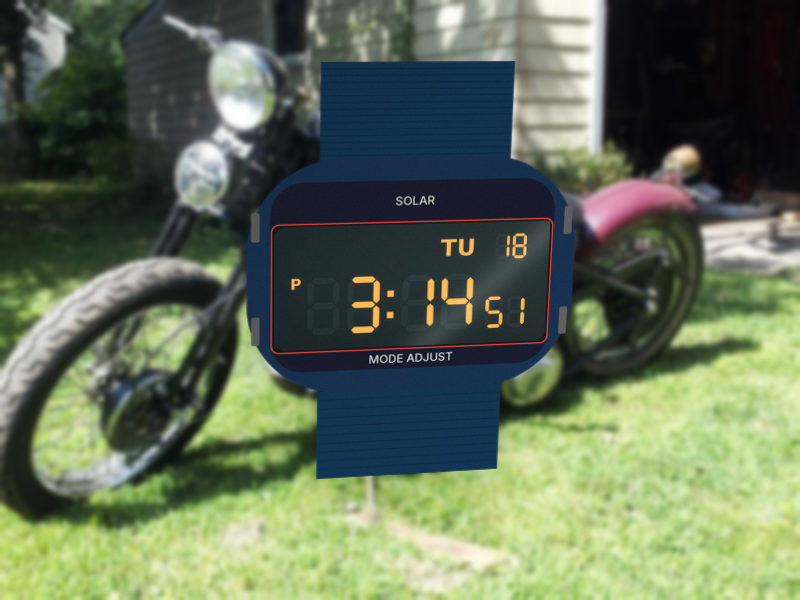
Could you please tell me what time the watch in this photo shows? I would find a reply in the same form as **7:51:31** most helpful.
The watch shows **3:14:51**
